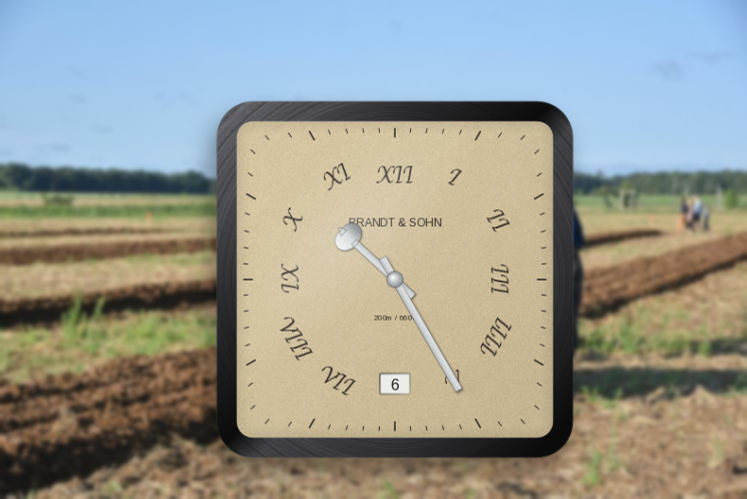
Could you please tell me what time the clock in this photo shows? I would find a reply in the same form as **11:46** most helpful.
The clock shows **10:25**
